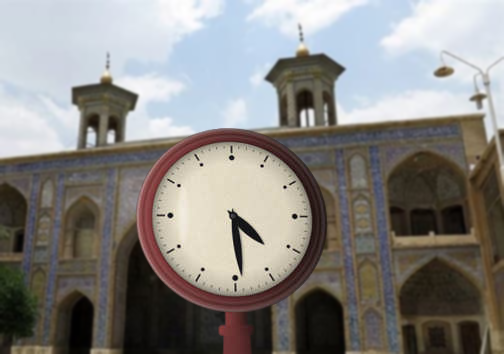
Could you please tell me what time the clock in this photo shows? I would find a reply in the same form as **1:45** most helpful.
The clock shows **4:29**
